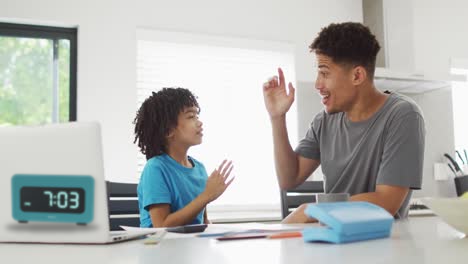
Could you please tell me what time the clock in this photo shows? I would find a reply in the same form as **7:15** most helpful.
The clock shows **7:03**
